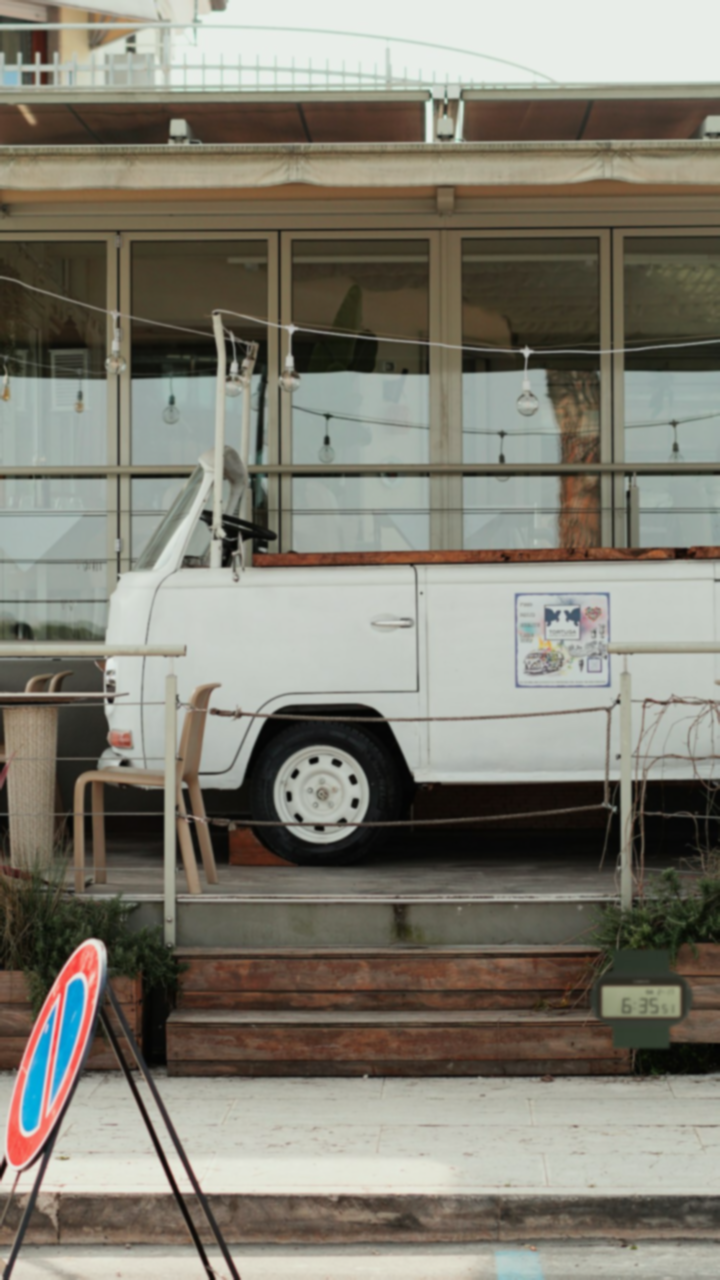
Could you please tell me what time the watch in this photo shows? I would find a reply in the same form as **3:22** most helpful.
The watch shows **6:35**
